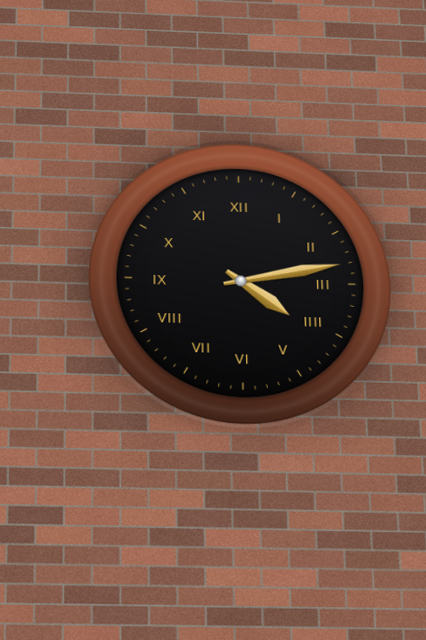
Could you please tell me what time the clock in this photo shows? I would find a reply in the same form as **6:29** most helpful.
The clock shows **4:13**
